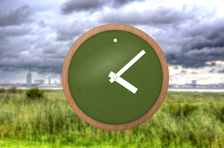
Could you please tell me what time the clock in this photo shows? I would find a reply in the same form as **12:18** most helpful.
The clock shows **4:08**
